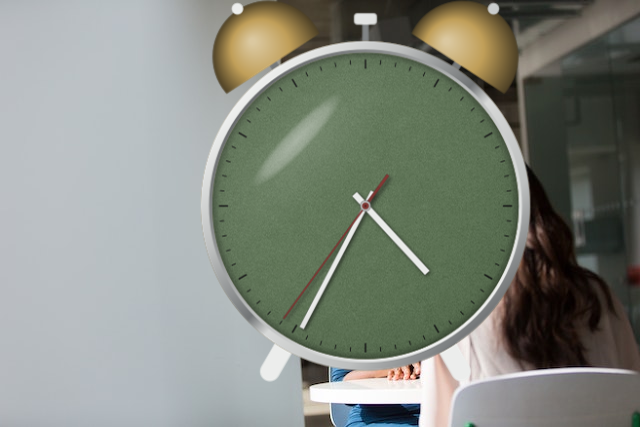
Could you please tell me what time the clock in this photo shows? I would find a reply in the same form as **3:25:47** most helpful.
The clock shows **4:34:36**
